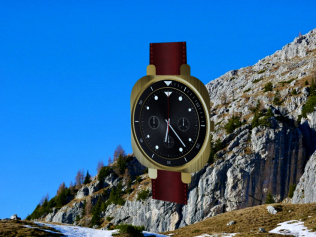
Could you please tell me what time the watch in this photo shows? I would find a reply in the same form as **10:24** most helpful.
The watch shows **6:23**
